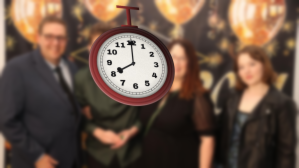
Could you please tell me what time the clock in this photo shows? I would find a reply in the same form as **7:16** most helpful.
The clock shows **8:00**
